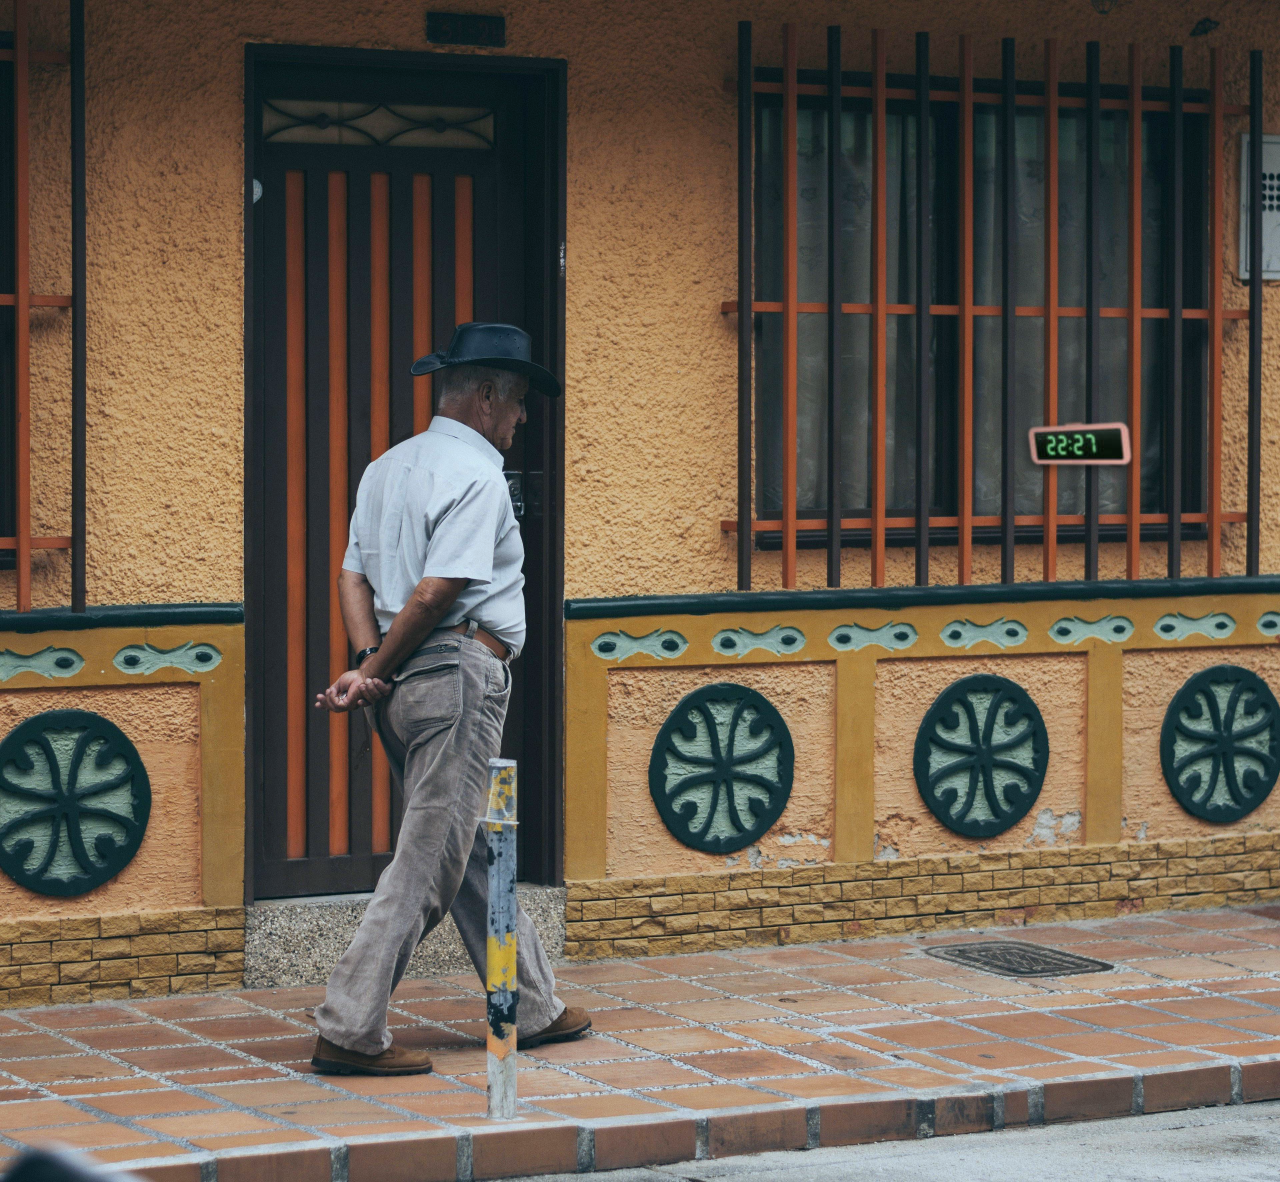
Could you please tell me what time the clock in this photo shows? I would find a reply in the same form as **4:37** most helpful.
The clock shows **22:27**
